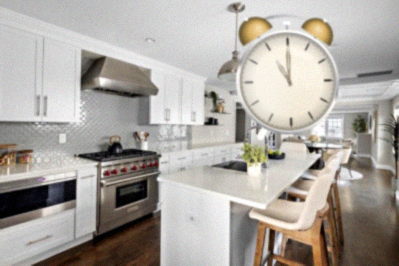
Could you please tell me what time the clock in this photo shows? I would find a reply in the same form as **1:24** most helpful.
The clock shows **11:00**
